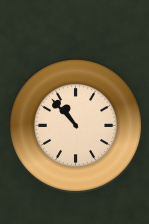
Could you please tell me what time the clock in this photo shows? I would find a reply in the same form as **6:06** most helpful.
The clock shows **10:53**
